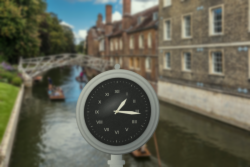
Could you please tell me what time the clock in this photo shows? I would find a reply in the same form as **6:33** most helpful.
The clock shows **1:16**
